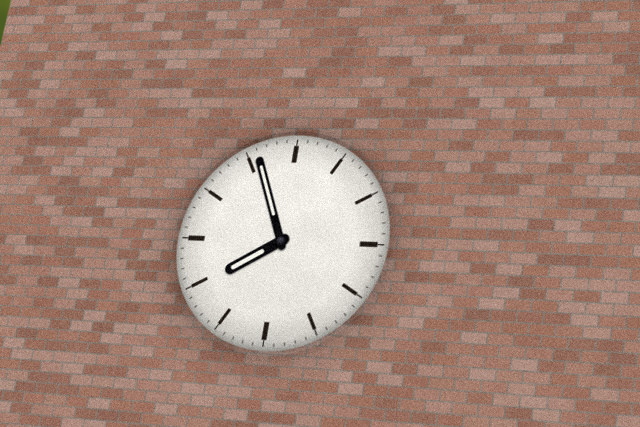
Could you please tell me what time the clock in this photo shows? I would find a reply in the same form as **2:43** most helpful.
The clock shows **7:56**
